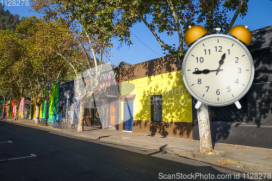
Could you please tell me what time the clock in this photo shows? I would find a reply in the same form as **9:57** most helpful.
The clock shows **12:44**
